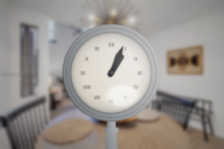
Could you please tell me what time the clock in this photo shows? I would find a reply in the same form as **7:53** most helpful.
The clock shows **1:04**
